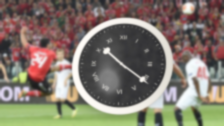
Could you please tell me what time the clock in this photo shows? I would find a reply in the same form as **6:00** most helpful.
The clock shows **10:21**
